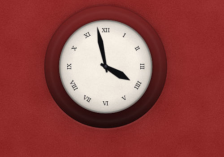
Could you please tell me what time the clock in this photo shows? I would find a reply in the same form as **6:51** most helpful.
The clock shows **3:58**
